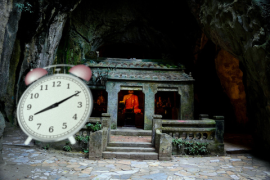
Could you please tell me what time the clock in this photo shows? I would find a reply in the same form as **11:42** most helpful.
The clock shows **8:10**
